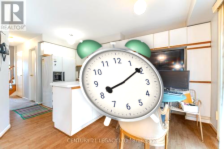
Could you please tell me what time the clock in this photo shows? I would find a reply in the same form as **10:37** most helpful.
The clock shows **8:09**
